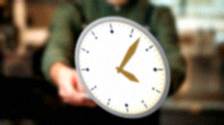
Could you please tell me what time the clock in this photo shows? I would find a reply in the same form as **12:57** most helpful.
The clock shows **4:07**
